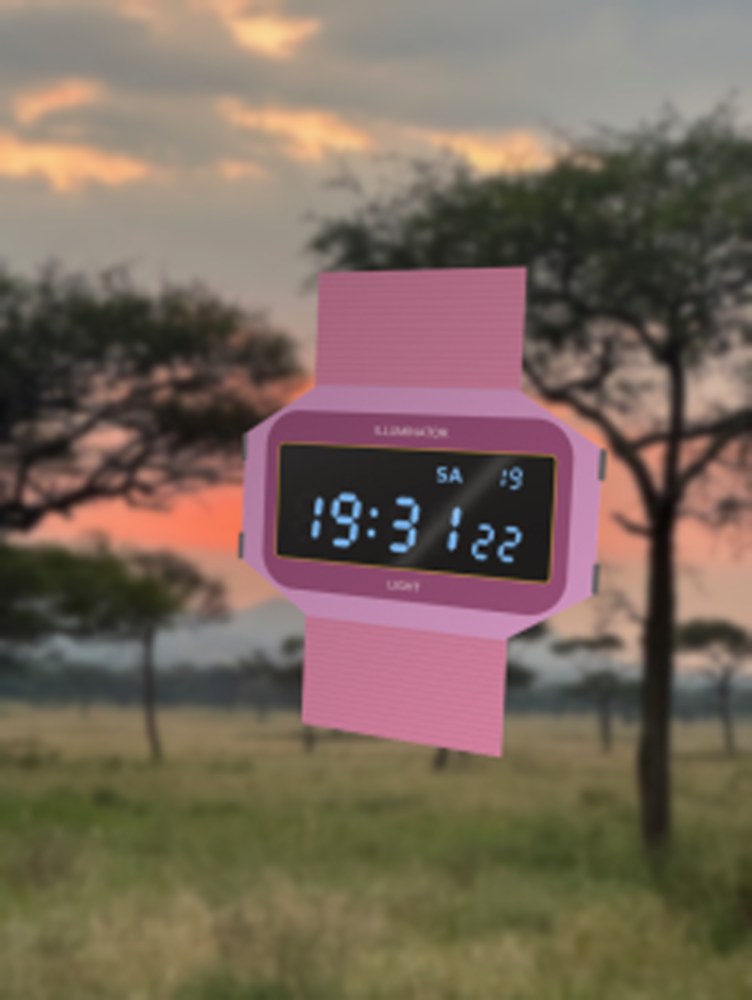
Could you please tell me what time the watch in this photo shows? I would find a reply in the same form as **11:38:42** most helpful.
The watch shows **19:31:22**
